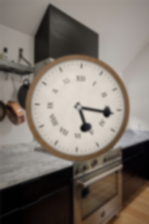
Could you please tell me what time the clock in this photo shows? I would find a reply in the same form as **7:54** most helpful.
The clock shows **5:16**
